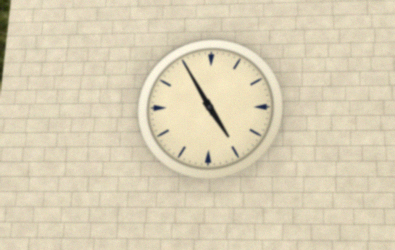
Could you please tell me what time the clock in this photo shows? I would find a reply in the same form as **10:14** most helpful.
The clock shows **4:55**
